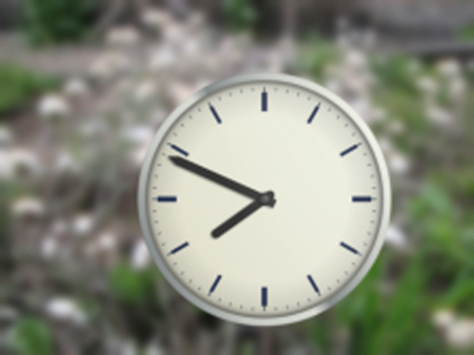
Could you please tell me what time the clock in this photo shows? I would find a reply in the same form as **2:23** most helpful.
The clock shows **7:49**
